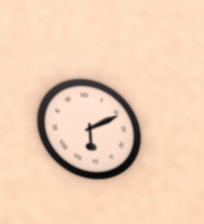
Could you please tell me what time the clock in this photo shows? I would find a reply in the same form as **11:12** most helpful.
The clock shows **6:11**
